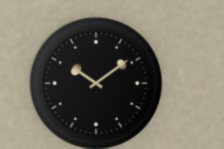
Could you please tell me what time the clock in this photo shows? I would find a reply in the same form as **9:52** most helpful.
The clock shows **10:09**
